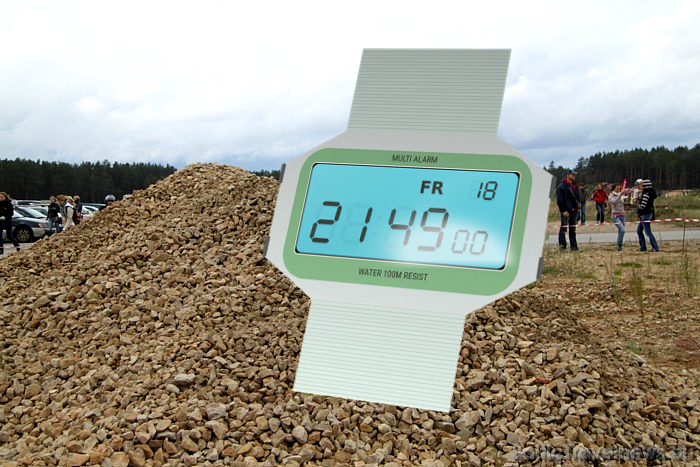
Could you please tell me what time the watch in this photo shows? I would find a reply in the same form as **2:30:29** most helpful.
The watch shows **21:49:00**
